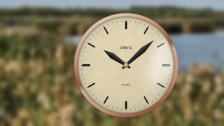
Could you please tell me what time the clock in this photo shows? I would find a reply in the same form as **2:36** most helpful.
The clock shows **10:08**
